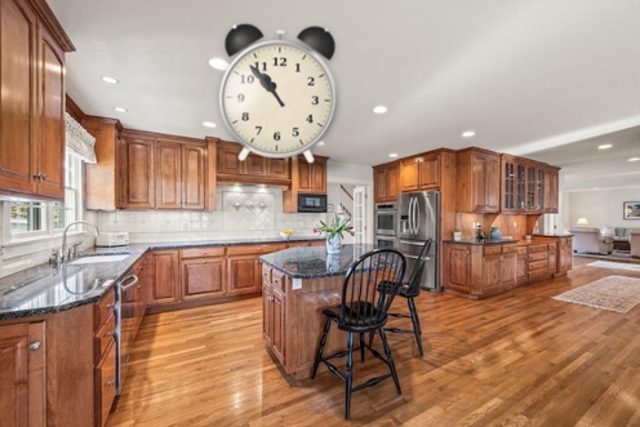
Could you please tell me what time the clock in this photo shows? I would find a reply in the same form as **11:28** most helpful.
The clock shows **10:53**
